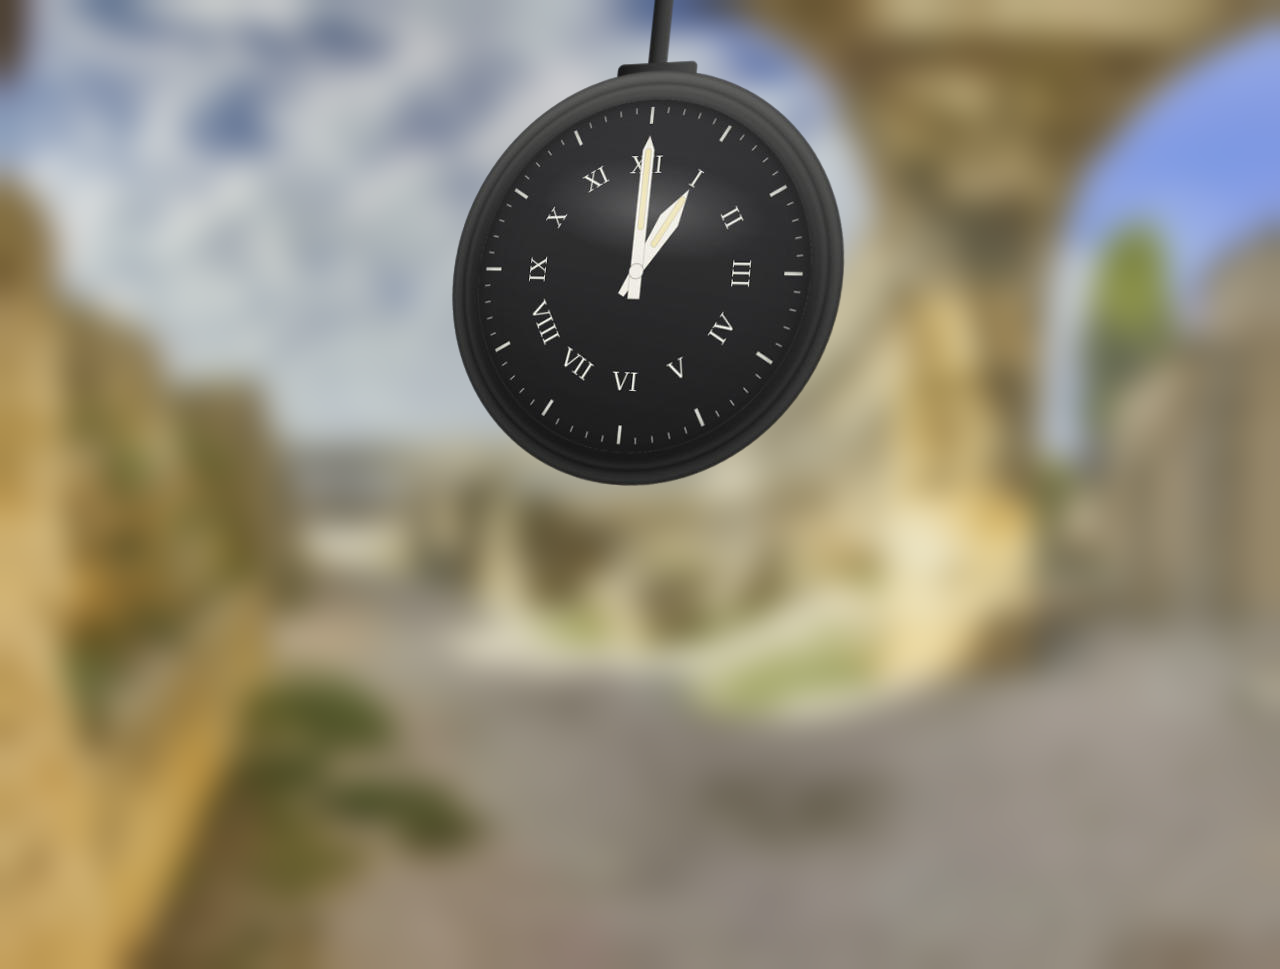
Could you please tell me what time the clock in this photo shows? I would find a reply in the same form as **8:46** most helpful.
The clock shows **1:00**
